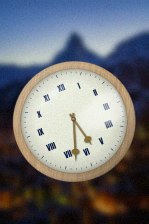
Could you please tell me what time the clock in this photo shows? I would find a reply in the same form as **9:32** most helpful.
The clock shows **5:33**
